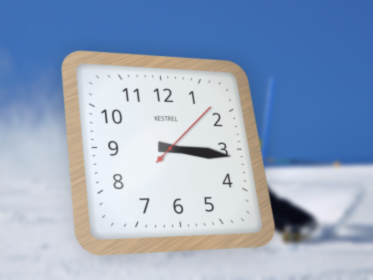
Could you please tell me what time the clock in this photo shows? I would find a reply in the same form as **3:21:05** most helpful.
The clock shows **3:16:08**
